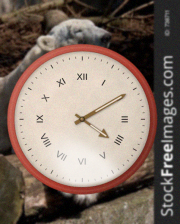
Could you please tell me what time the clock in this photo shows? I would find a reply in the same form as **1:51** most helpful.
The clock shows **4:10**
